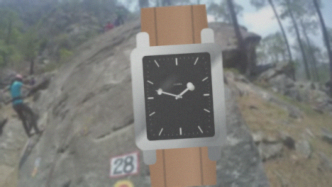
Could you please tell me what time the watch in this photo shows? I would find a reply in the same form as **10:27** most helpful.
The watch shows **1:48**
